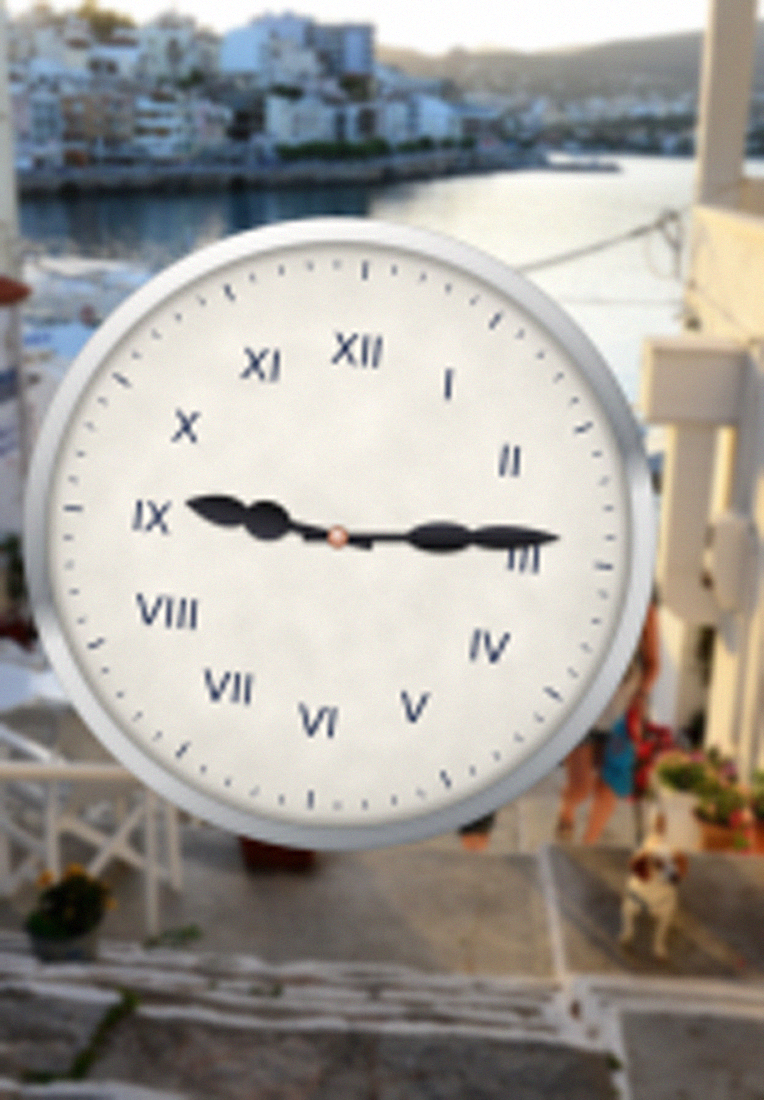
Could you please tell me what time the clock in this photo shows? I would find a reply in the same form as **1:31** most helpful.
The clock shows **9:14**
